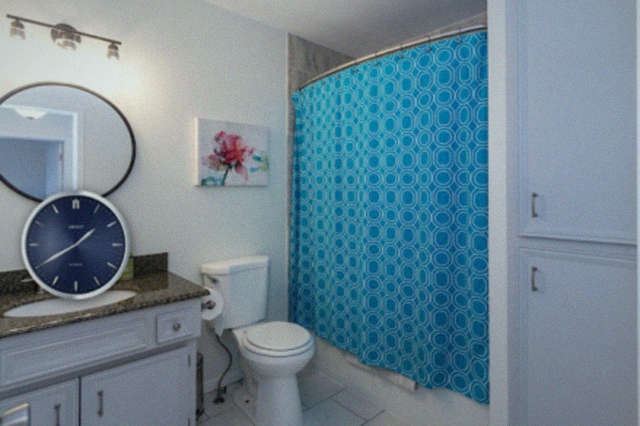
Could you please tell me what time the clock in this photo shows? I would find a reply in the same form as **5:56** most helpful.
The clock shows **1:40**
